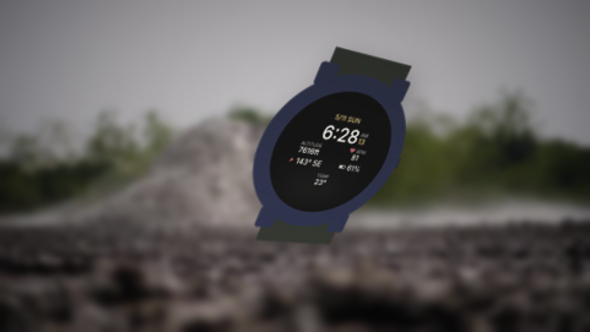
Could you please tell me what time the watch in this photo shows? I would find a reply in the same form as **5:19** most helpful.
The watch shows **6:28**
